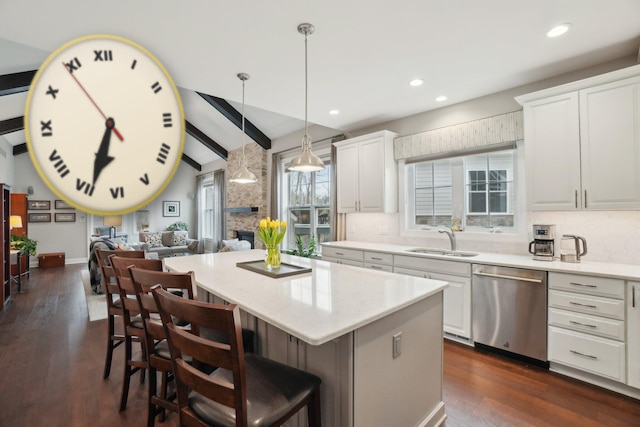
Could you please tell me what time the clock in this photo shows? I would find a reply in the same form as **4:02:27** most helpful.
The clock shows **6:33:54**
